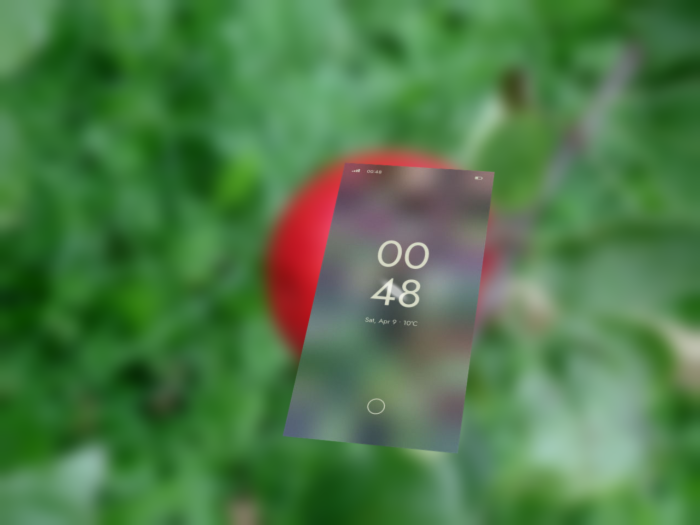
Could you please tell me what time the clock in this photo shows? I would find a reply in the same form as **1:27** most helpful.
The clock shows **0:48**
